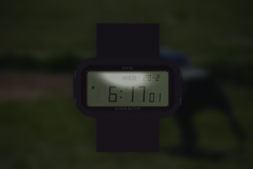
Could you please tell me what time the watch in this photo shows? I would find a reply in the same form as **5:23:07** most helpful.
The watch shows **6:17:01**
